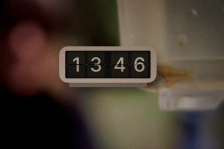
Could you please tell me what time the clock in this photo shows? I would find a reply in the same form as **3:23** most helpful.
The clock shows **13:46**
